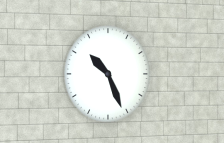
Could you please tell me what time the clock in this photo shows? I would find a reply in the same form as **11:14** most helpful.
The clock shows **10:26**
